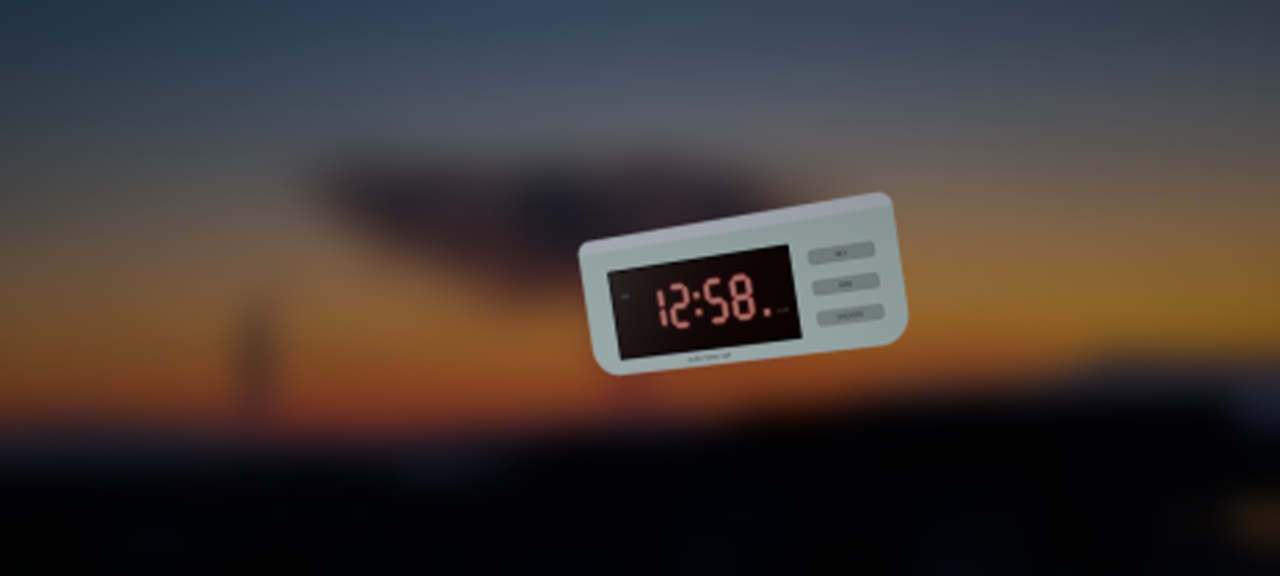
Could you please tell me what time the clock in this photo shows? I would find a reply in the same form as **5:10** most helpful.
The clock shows **12:58**
